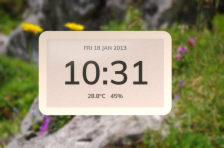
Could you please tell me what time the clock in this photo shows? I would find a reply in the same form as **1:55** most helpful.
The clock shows **10:31**
